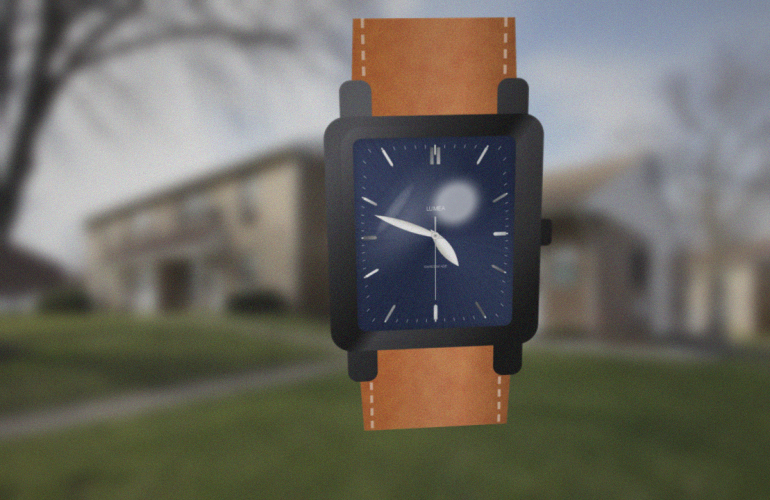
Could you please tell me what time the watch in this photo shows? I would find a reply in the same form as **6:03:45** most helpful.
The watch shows **4:48:30**
